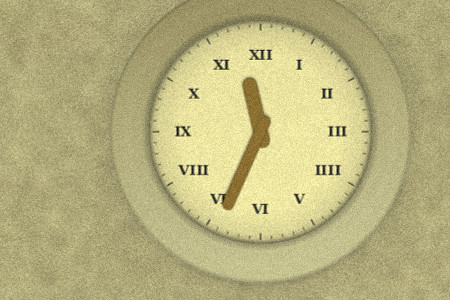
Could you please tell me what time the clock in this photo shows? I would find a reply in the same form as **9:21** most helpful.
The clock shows **11:34**
